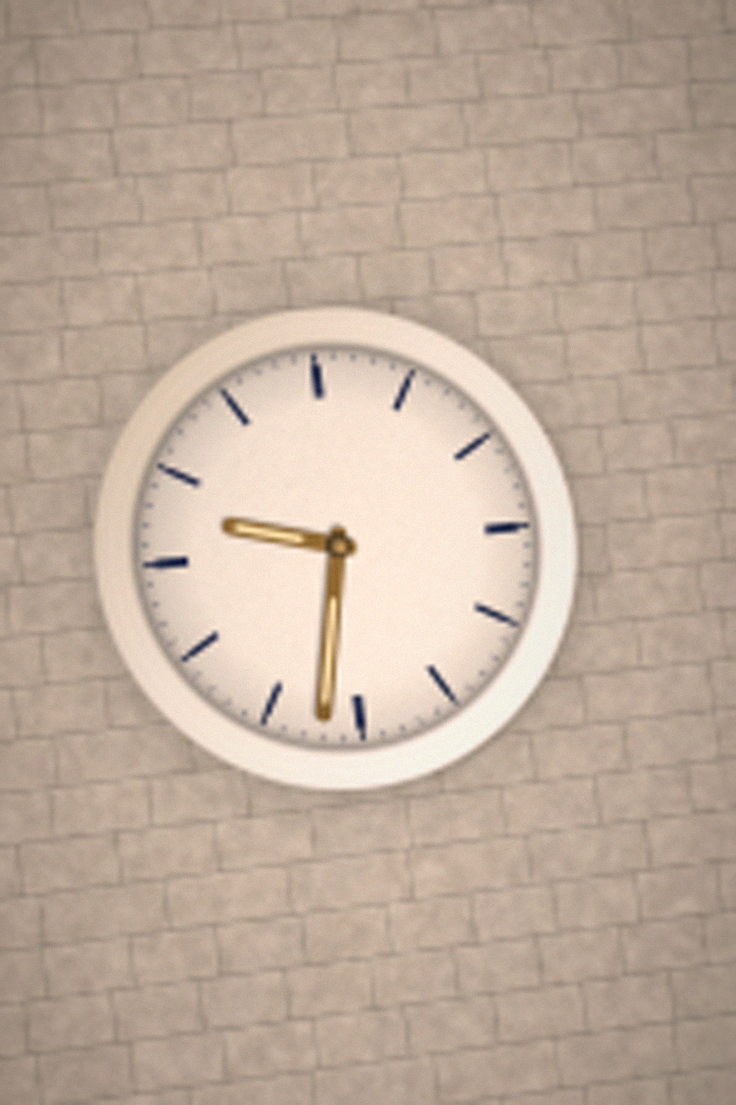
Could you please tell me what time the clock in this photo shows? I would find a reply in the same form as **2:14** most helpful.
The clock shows **9:32**
